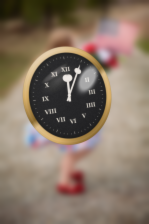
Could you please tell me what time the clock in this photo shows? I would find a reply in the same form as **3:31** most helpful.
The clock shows **12:05**
